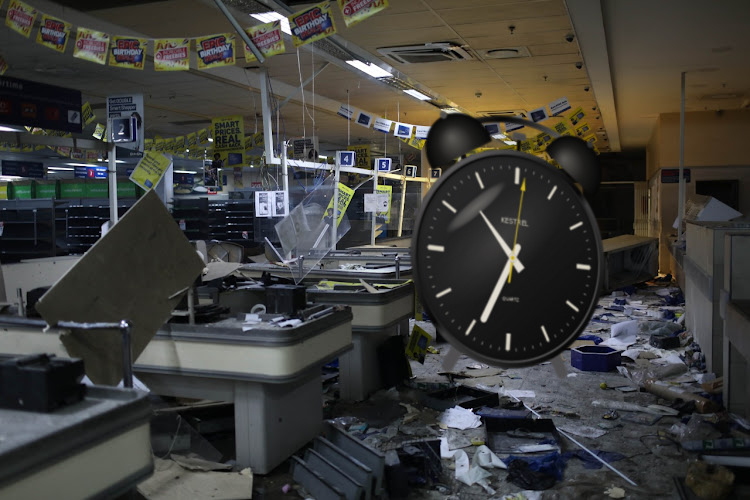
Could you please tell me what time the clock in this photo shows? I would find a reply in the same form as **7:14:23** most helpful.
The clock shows **10:34:01**
